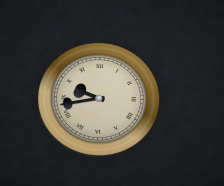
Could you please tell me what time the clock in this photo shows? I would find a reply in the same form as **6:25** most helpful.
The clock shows **9:43**
